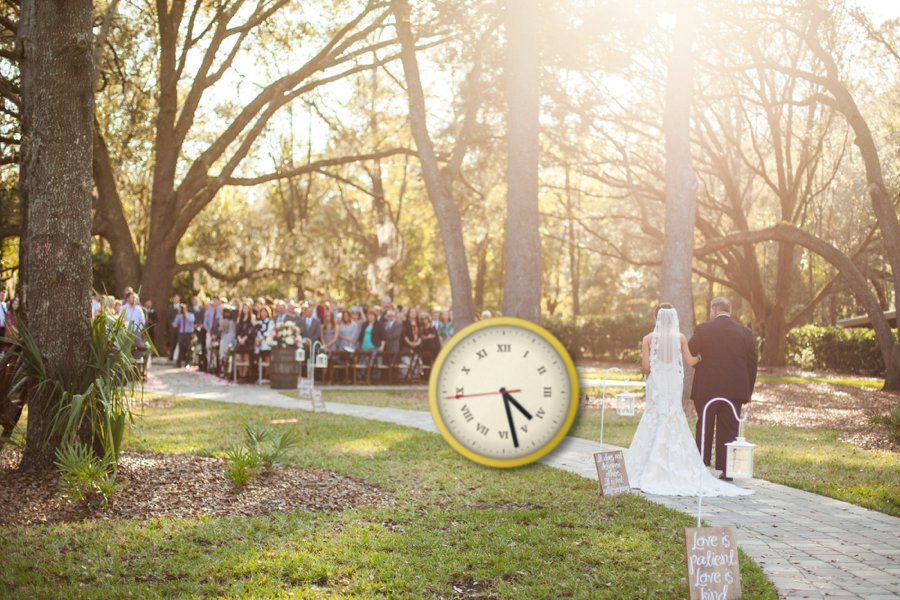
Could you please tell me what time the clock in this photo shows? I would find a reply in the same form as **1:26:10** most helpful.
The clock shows **4:27:44**
